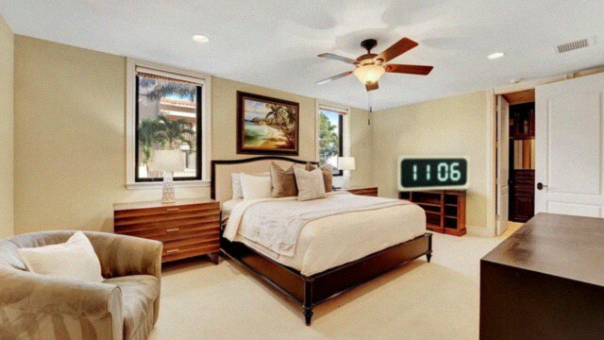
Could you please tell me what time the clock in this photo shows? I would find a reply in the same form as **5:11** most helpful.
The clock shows **11:06**
